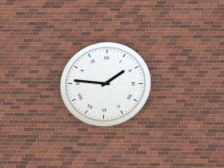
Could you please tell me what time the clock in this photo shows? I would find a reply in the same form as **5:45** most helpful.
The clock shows **1:46**
